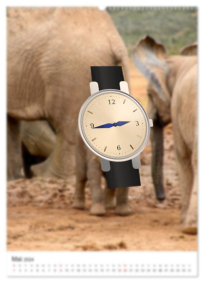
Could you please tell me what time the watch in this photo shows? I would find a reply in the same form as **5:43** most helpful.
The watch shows **2:44**
